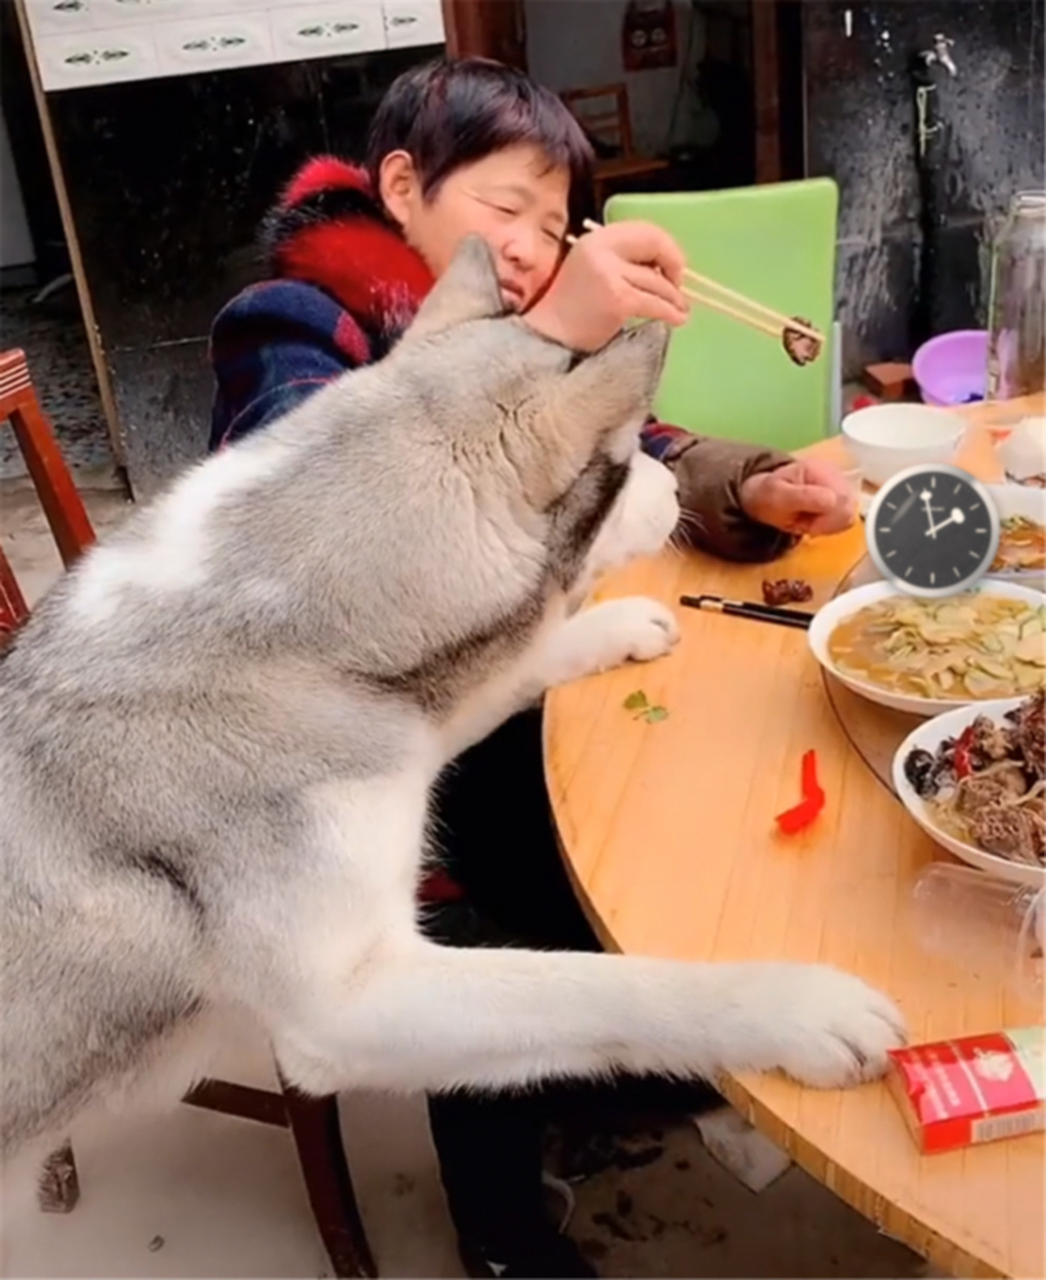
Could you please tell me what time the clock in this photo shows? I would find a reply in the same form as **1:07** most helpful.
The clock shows **1:58**
